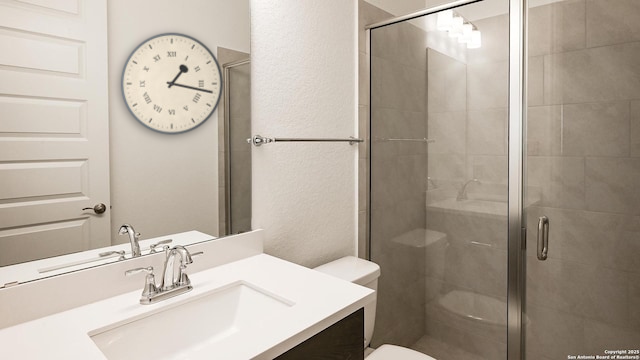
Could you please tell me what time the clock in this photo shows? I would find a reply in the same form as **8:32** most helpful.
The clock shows **1:17**
